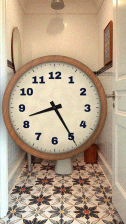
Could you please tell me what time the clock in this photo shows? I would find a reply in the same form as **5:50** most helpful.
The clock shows **8:25**
